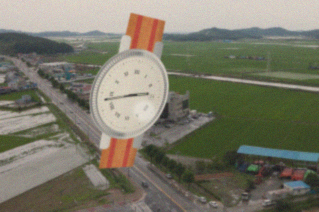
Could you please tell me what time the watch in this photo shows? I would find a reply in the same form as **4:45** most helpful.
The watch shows **2:43**
